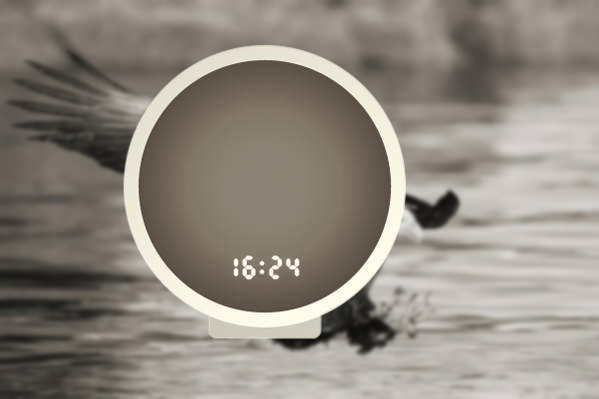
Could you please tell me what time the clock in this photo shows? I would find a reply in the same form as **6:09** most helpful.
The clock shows **16:24**
